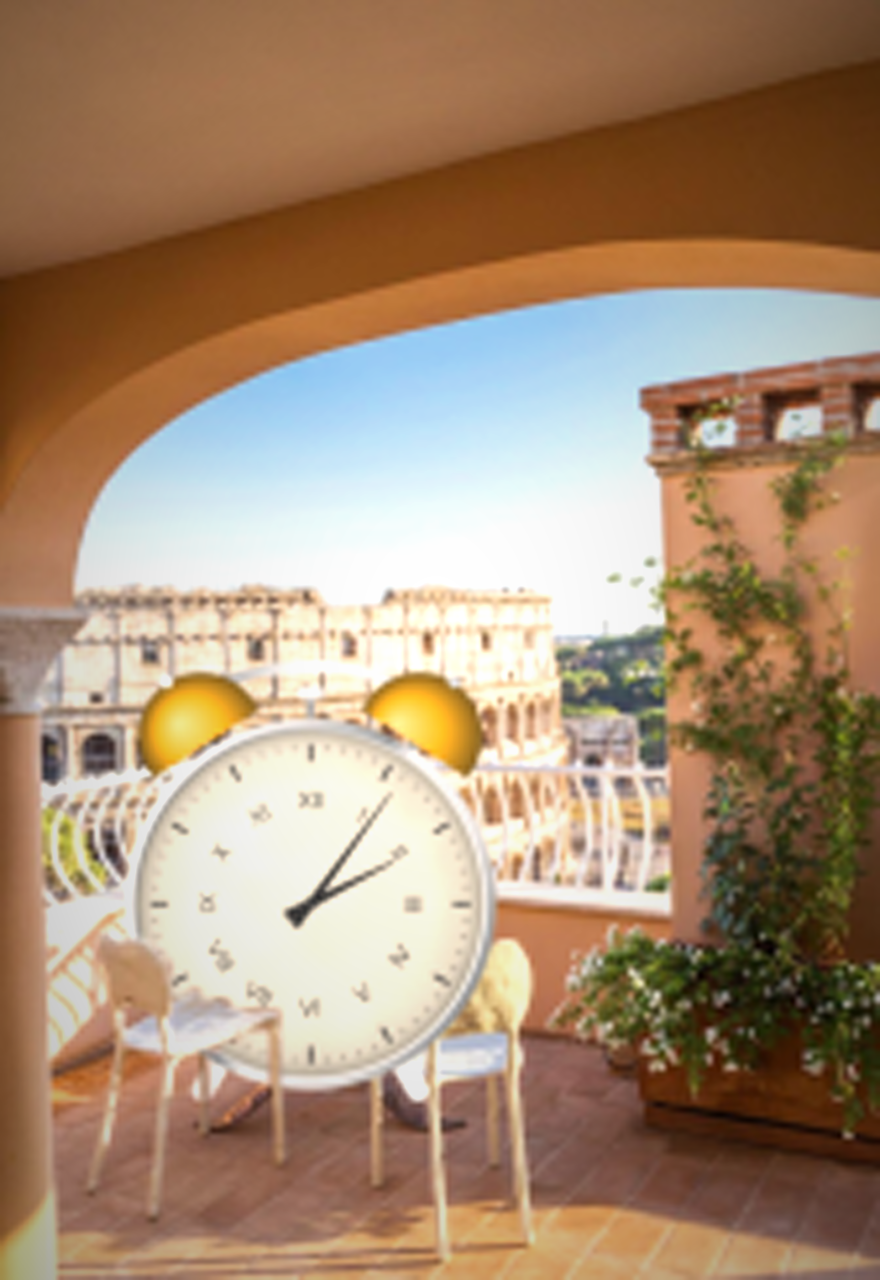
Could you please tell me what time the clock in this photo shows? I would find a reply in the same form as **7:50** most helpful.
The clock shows **2:06**
